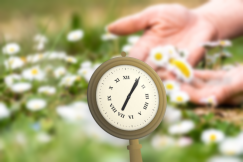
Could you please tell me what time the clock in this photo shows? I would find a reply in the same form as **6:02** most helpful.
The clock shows **7:06**
